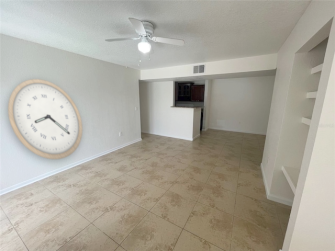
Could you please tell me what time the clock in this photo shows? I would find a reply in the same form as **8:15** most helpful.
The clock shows **8:22**
